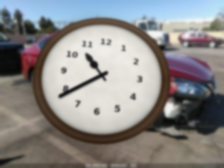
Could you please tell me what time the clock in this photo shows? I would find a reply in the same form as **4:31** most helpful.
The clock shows **10:39**
